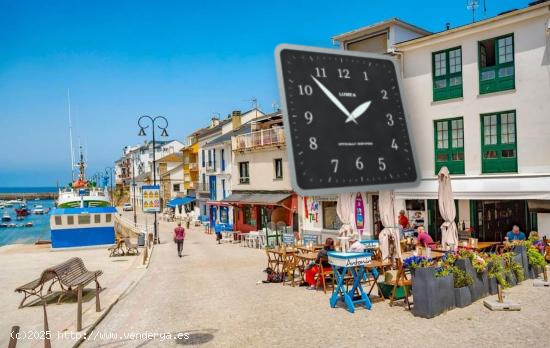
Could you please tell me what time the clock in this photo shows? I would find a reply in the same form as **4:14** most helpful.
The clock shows **1:53**
